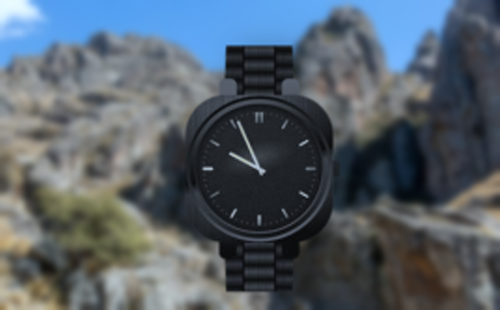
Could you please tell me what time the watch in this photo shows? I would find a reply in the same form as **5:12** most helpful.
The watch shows **9:56**
